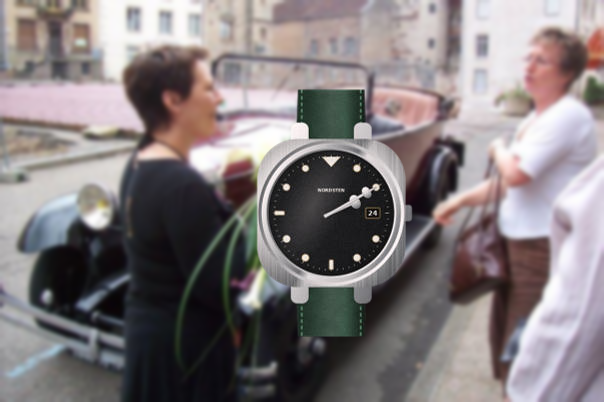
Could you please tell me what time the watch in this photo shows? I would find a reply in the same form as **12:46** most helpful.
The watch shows **2:10**
